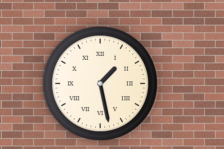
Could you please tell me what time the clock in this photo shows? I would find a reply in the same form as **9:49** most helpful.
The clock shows **1:28**
